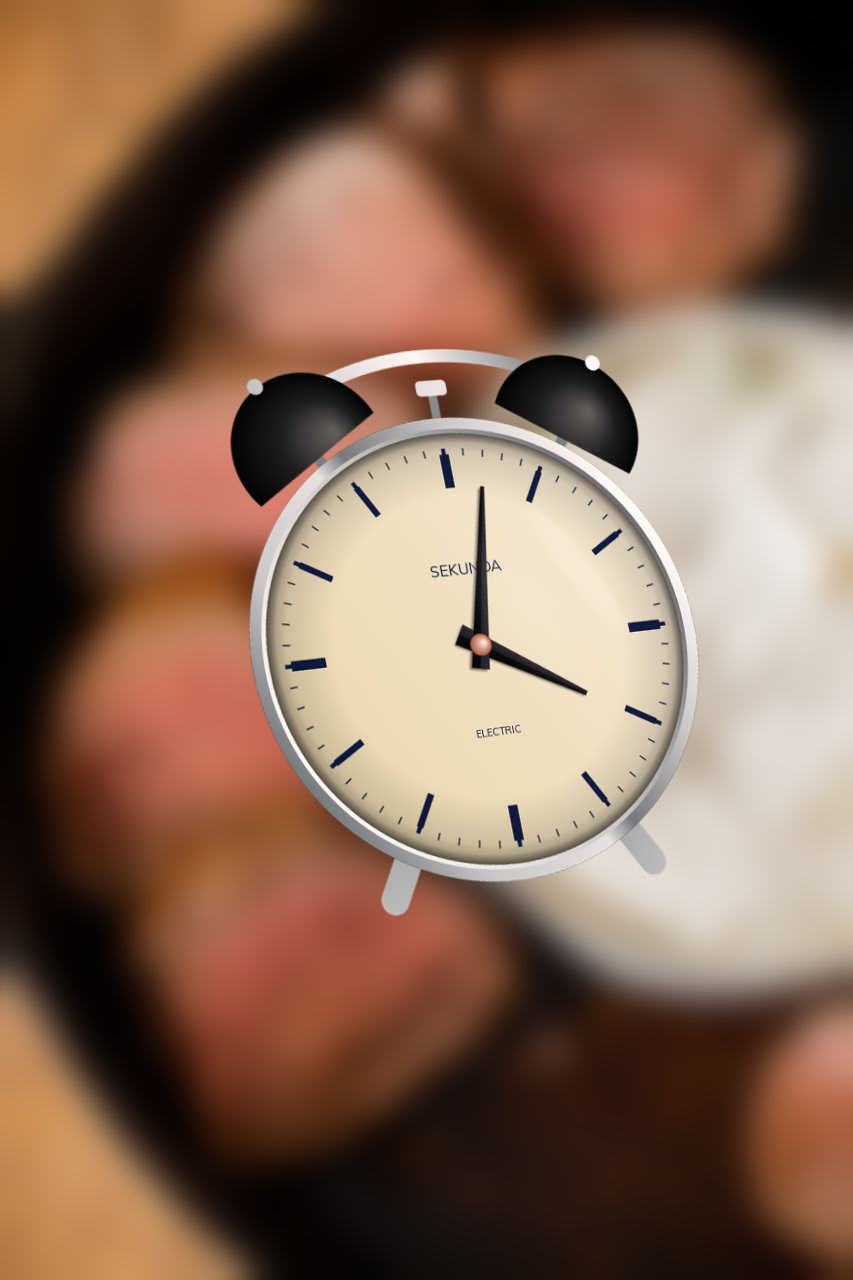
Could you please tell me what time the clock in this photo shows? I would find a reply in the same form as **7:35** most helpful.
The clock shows **4:02**
